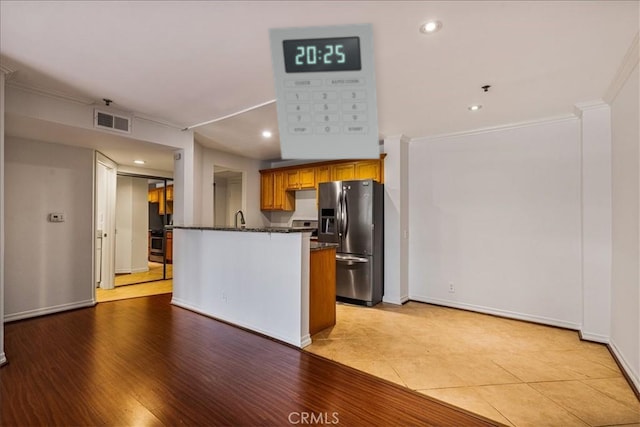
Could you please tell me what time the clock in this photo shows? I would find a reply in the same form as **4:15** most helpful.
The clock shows **20:25**
